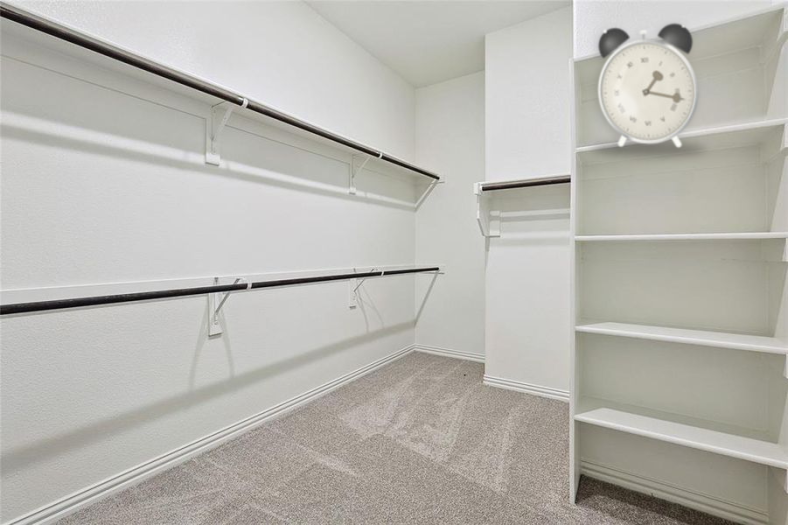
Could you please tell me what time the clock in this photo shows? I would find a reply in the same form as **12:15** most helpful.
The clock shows **1:17**
